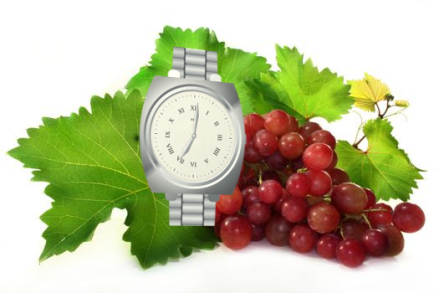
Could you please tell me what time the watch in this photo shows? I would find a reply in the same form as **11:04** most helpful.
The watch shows **7:01**
